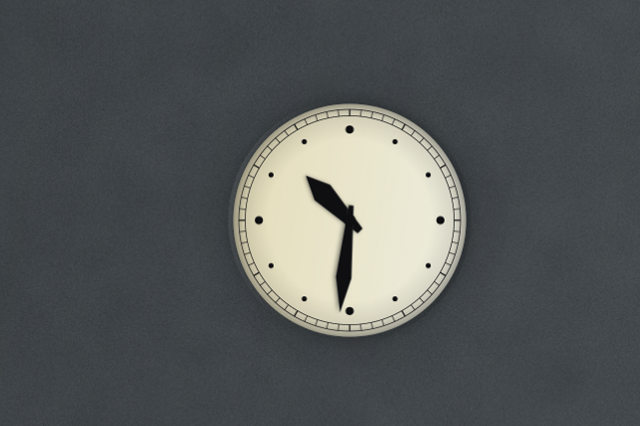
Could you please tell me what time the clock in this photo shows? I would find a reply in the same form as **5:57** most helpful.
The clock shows **10:31**
